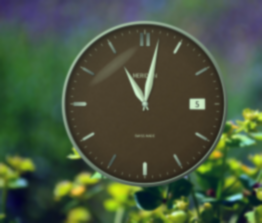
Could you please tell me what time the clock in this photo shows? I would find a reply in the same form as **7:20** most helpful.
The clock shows **11:02**
